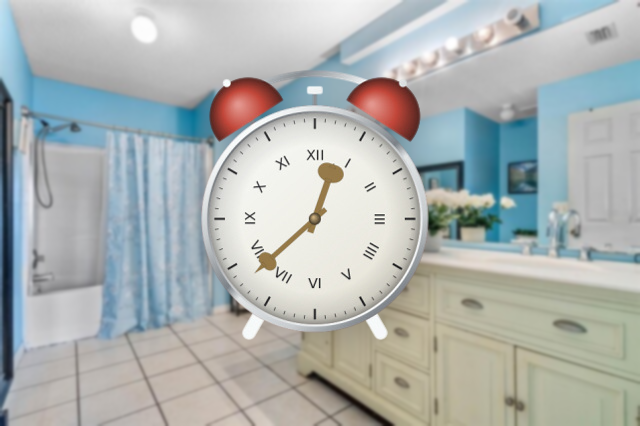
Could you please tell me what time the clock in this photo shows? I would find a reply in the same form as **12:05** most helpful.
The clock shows **12:38**
